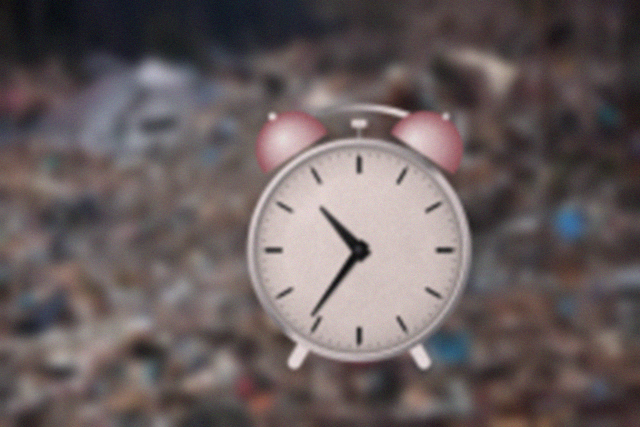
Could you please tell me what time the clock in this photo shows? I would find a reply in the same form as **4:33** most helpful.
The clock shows **10:36**
